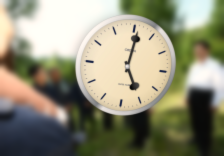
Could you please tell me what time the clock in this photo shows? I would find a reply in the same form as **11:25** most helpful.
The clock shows **5:01**
